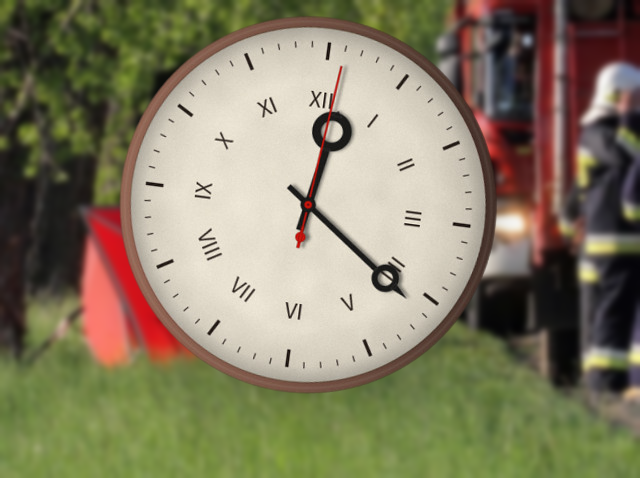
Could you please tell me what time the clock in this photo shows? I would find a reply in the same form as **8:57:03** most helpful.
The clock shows **12:21:01**
